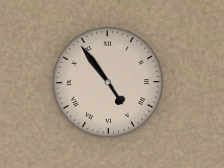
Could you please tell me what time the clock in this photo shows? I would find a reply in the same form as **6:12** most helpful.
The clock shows **4:54**
